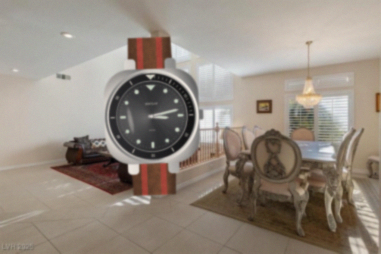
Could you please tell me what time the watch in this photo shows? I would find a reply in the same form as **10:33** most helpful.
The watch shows **3:13**
